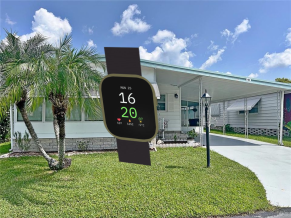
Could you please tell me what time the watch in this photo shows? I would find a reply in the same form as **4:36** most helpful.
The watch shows **16:20**
